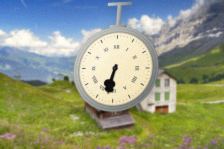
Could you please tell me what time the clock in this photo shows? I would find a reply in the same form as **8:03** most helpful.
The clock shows **6:32**
